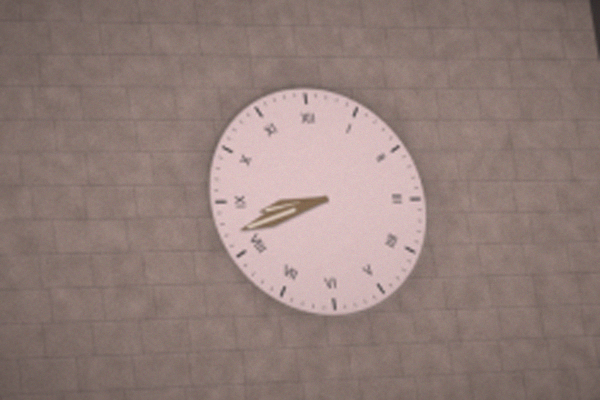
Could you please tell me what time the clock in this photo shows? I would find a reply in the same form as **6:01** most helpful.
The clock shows **8:42**
